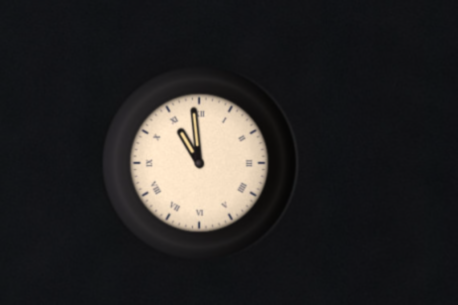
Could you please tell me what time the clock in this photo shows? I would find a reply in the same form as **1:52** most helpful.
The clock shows **10:59**
